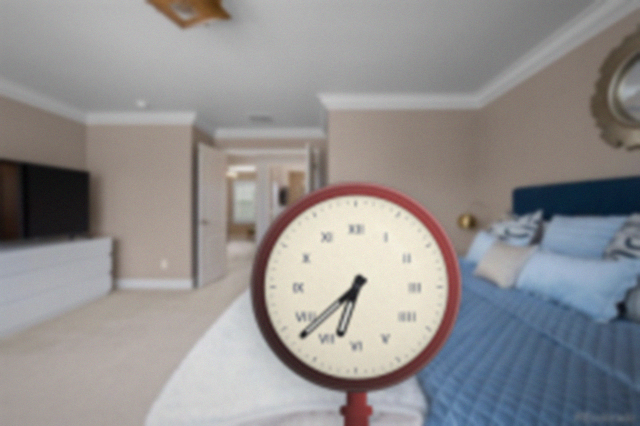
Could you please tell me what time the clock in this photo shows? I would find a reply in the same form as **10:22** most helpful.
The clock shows **6:38**
